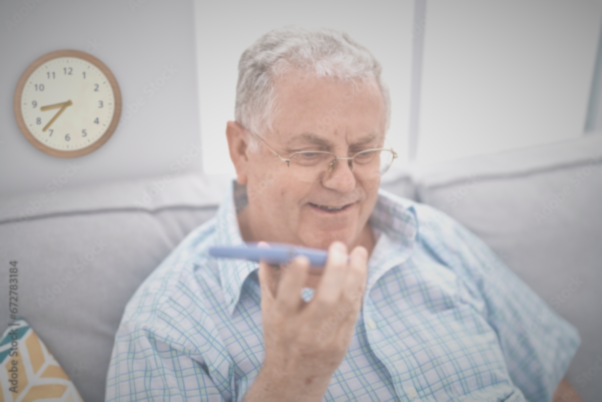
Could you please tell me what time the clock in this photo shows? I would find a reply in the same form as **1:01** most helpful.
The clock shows **8:37**
